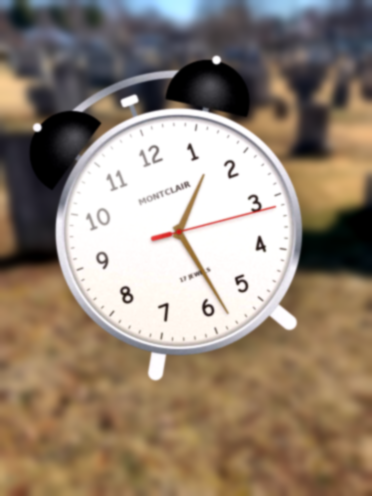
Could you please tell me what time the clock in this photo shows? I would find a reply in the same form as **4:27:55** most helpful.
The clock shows **1:28:16**
